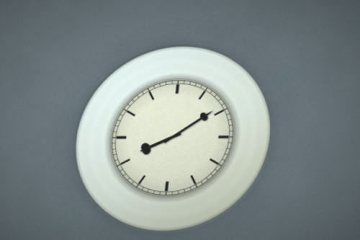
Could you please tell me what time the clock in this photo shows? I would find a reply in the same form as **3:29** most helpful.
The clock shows **8:09**
